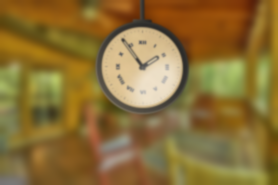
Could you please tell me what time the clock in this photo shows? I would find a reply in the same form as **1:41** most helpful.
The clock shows **1:54**
